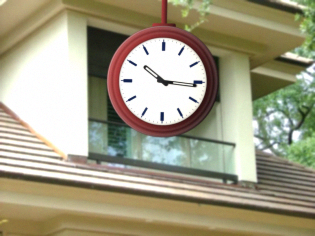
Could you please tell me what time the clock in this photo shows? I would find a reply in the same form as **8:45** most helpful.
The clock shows **10:16**
